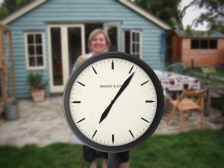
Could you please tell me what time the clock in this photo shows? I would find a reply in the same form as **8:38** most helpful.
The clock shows **7:06**
